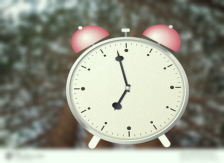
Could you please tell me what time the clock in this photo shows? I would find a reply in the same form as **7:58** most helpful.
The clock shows **6:58**
